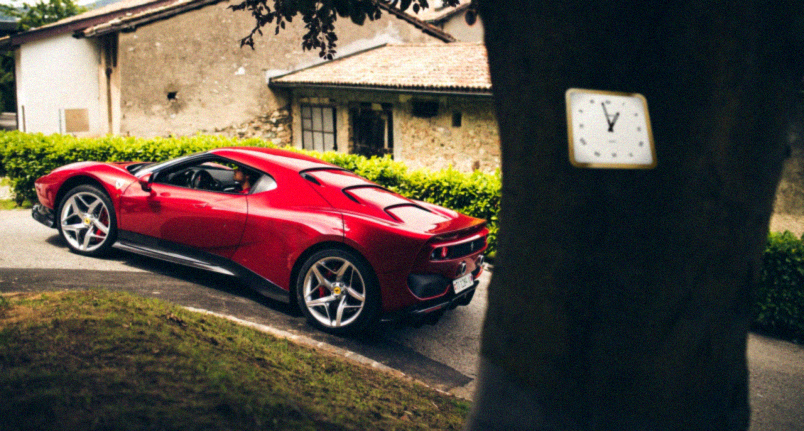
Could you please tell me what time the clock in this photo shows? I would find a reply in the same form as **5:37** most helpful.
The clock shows **12:58**
